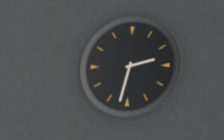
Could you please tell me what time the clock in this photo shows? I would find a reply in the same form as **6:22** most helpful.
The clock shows **2:32**
